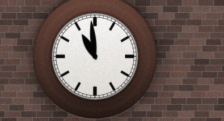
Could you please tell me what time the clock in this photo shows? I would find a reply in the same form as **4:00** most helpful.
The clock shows **10:59**
